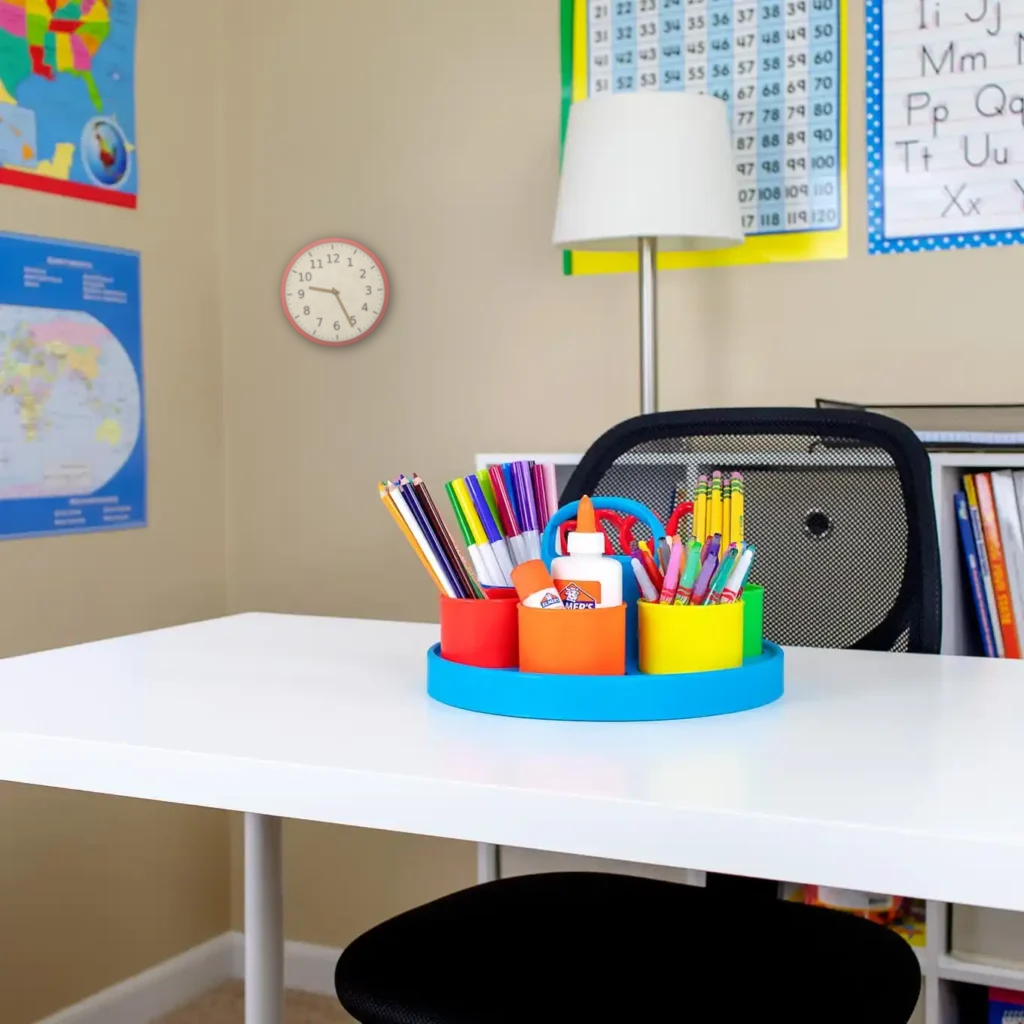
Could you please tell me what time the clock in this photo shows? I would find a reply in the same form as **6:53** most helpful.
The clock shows **9:26**
